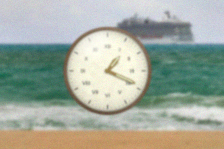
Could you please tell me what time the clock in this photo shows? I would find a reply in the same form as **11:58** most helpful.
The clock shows **1:19**
